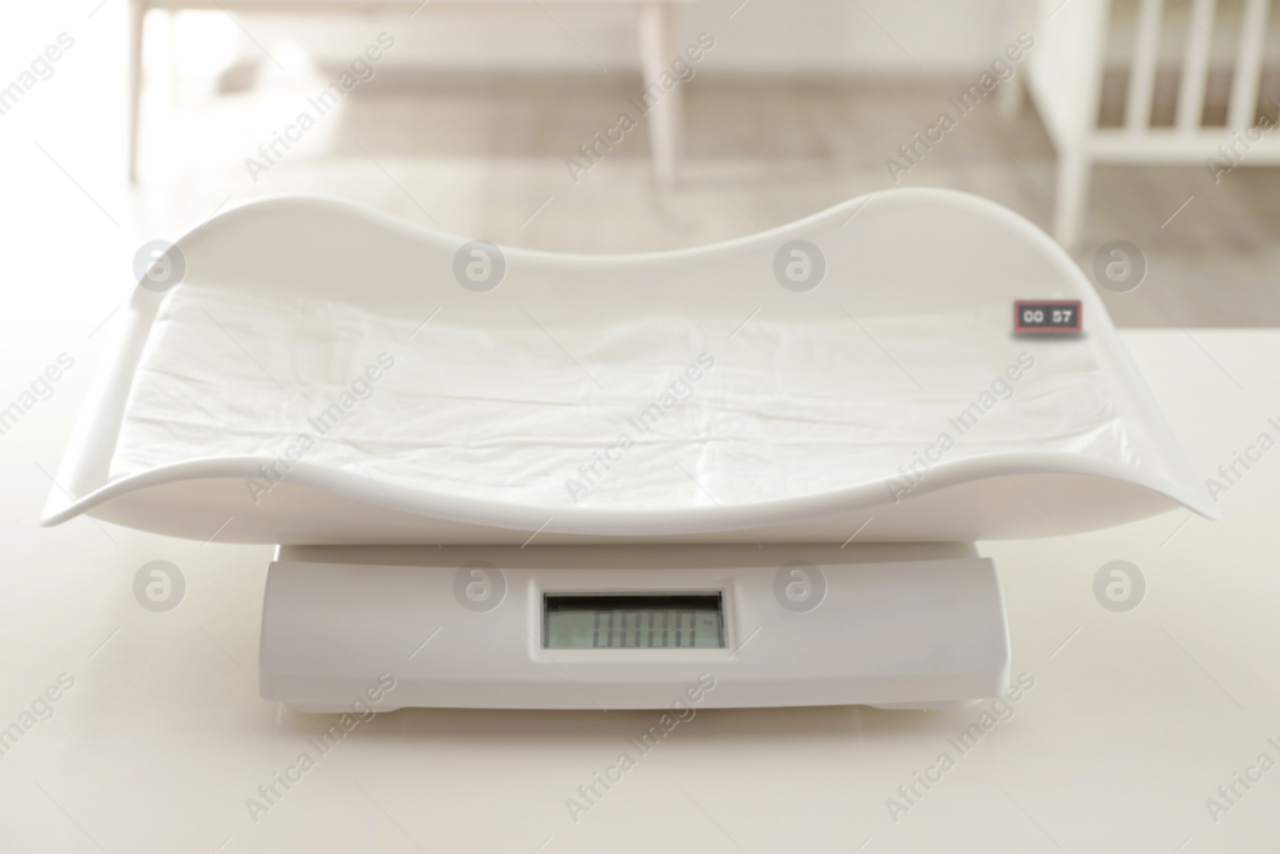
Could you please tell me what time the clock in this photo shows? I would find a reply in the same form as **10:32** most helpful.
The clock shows **0:57**
